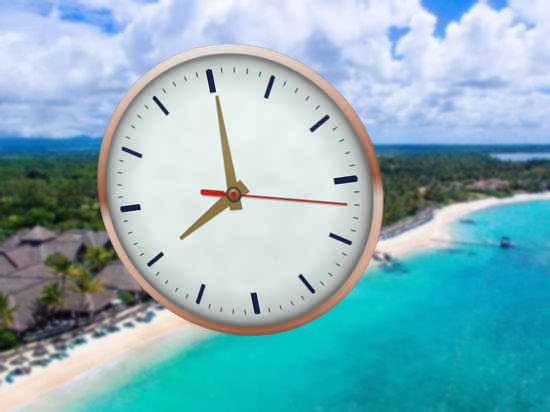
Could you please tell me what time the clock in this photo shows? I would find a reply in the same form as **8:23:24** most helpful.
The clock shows **8:00:17**
